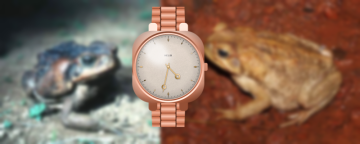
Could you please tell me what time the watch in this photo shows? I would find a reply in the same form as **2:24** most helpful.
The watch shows **4:32**
